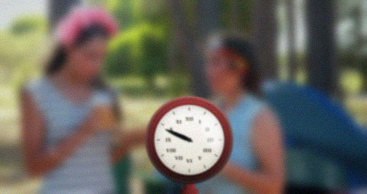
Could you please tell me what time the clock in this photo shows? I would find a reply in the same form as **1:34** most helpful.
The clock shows **9:49**
